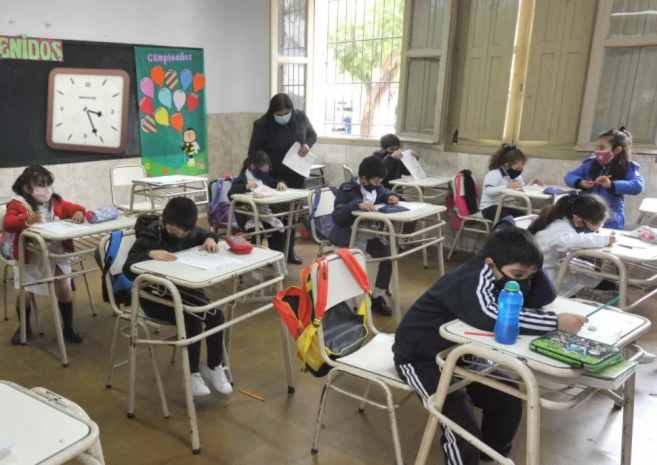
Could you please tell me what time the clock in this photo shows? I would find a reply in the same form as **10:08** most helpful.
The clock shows **3:26**
